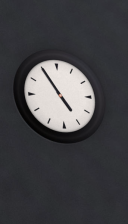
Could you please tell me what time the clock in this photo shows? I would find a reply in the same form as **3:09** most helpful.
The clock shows **4:55**
